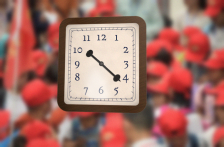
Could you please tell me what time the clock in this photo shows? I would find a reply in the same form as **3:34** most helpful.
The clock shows **10:22**
